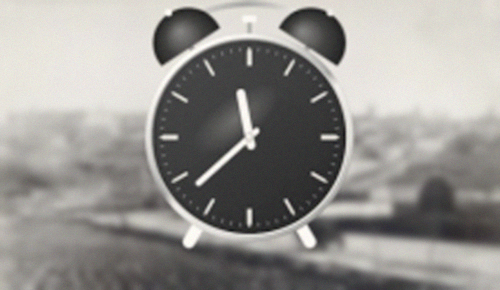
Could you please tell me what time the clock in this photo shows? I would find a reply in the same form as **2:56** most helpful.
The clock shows **11:38**
